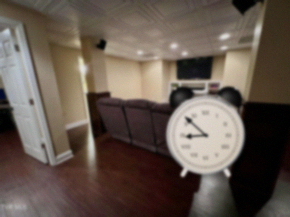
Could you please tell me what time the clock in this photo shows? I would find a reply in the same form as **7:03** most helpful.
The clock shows **8:52**
